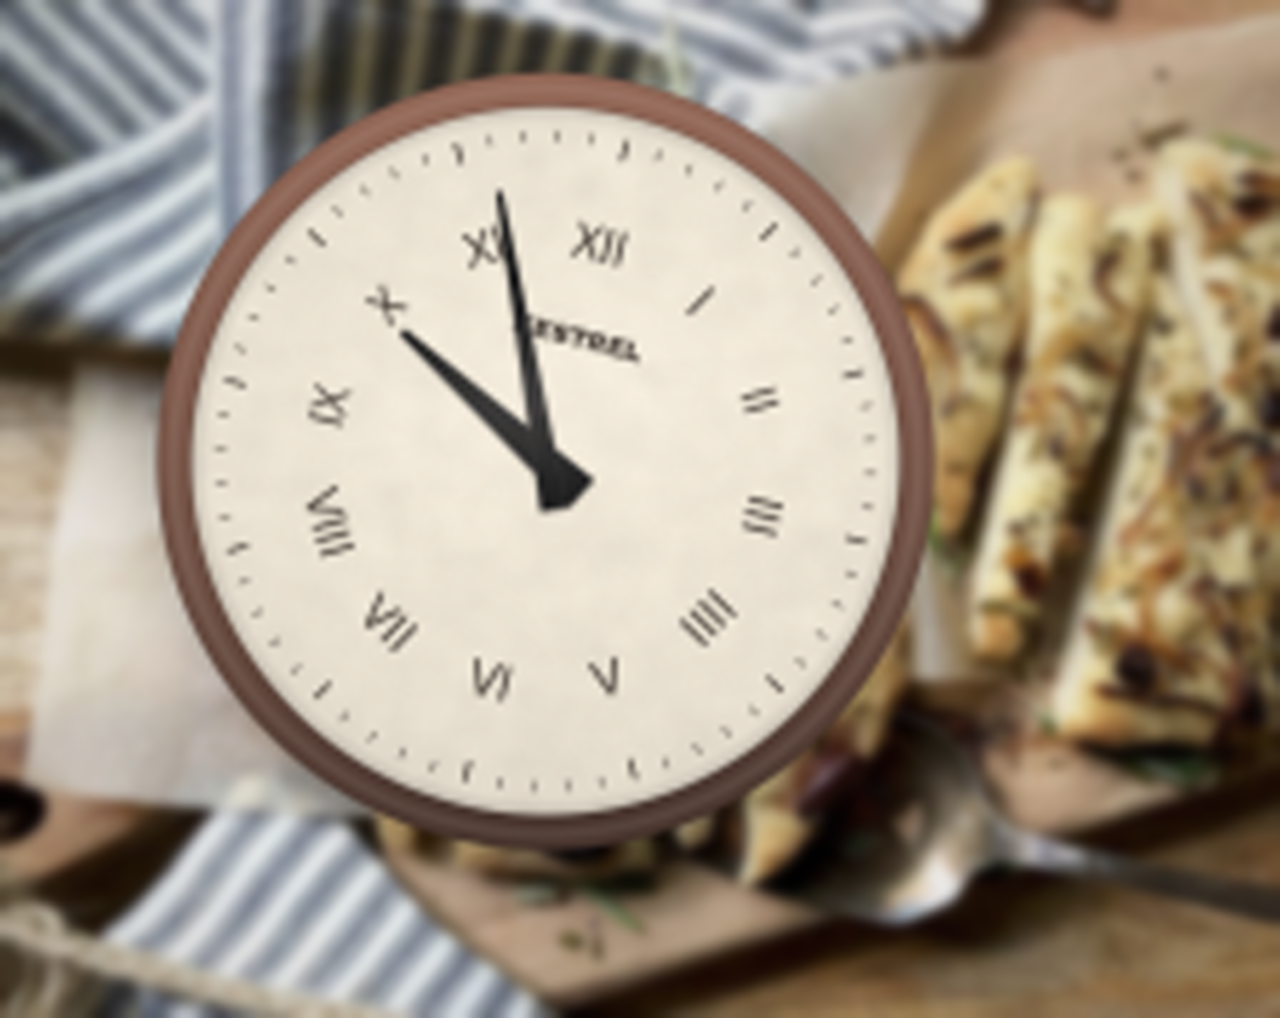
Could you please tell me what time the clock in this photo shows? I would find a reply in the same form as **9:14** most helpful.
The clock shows **9:56**
